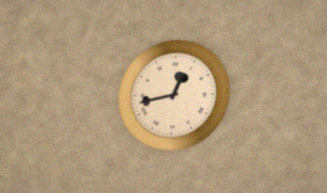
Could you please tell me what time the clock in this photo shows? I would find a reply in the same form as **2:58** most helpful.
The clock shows **12:43**
